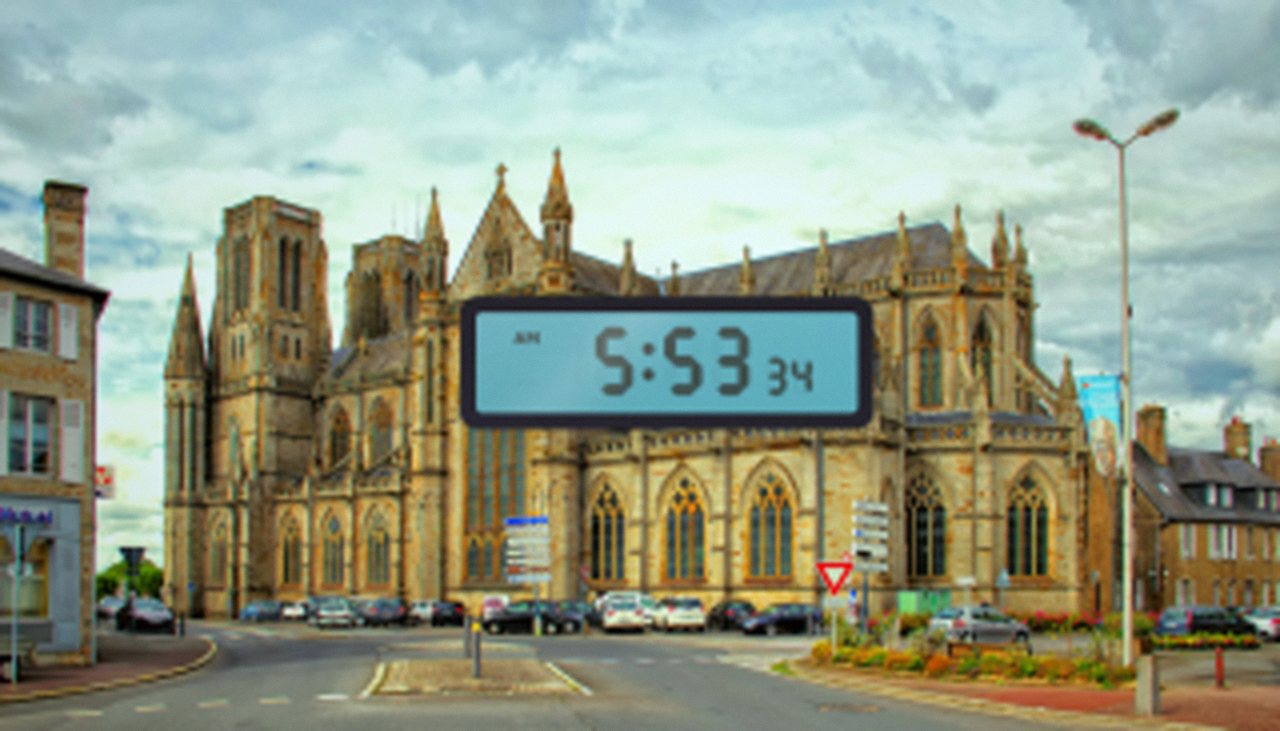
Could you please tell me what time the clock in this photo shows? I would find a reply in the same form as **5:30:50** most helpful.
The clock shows **5:53:34**
